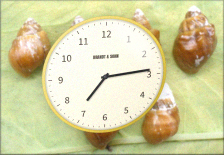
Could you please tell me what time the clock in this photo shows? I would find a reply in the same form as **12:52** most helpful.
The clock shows **7:14**
